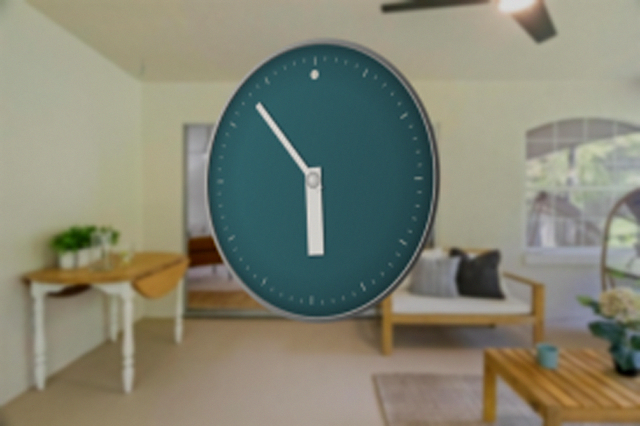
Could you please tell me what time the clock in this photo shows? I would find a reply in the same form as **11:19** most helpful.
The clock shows **5:53**
